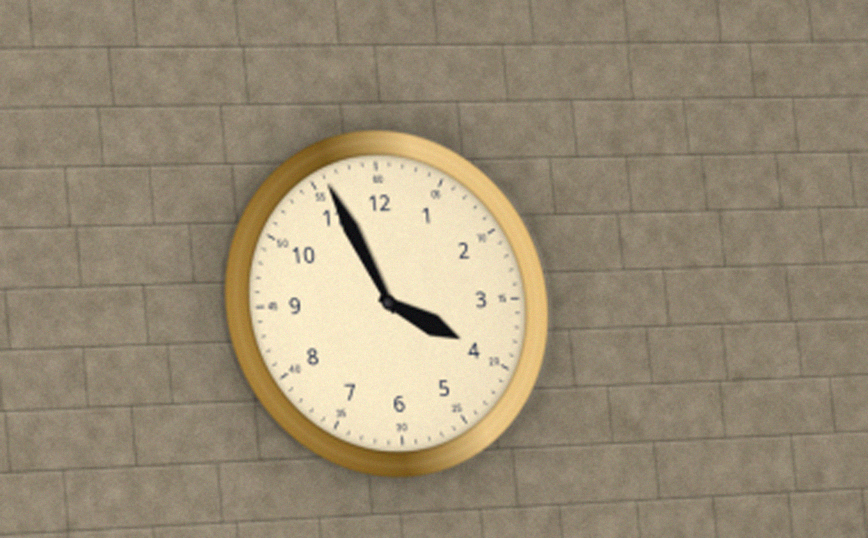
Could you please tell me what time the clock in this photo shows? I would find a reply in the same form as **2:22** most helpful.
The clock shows **3:56**
